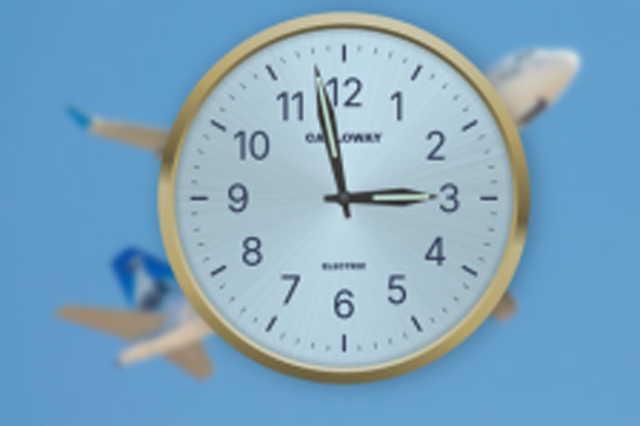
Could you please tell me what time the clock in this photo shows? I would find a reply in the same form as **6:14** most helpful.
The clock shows **2:58**
